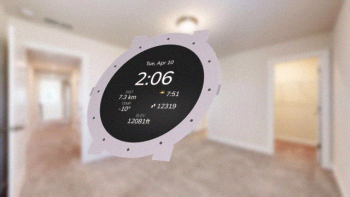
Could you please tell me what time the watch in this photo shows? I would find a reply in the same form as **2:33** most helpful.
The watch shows **2:06**
